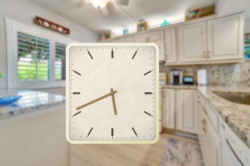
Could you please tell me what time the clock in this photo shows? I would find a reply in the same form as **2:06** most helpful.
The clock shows **5:41**
